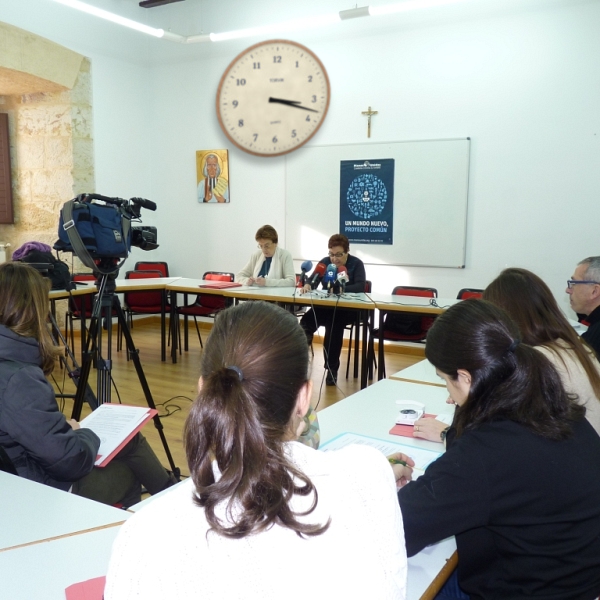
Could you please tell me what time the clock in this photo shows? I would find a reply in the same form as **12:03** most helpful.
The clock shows **3:18**
